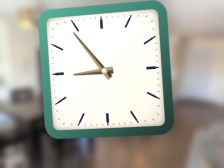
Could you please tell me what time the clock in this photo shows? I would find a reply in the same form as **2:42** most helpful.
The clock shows **8:54**
